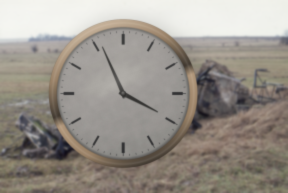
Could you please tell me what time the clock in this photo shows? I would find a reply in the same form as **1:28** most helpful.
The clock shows **3:56**
